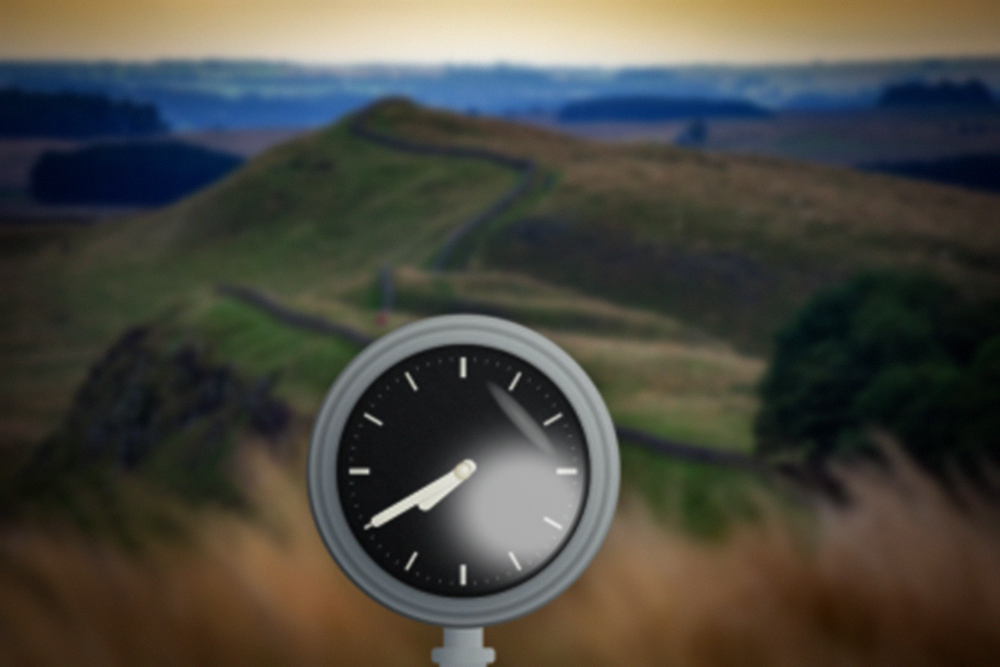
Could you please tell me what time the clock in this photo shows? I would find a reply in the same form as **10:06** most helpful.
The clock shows **7:40**
